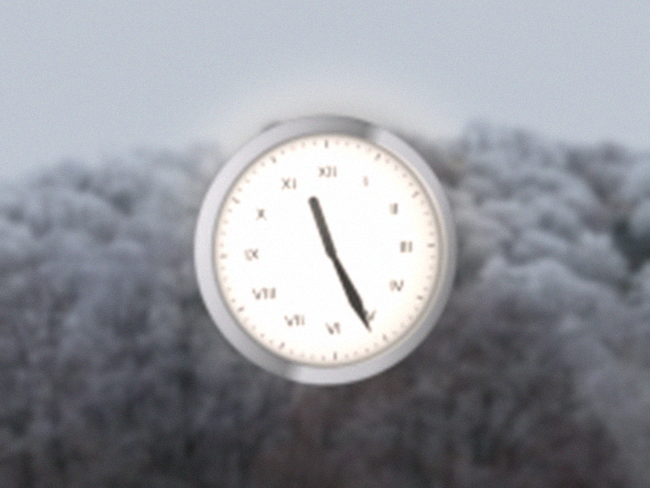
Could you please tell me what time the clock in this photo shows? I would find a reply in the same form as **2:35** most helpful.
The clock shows **11:26**
